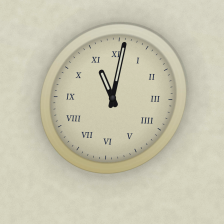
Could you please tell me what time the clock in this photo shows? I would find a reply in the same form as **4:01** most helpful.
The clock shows **11:01**
